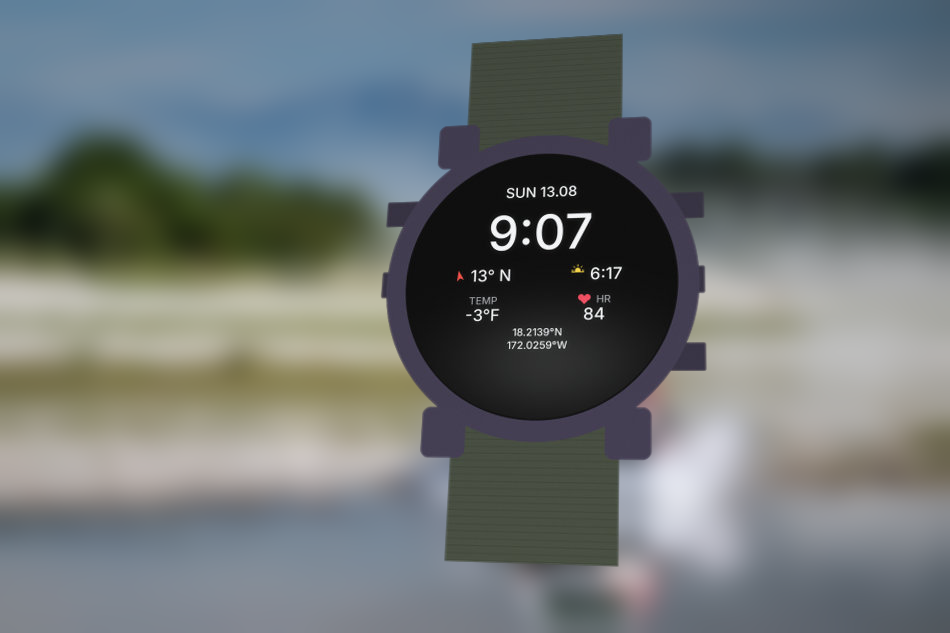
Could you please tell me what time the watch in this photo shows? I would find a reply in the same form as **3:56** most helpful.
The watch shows **9:07**
